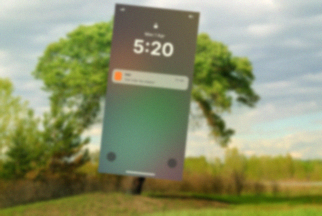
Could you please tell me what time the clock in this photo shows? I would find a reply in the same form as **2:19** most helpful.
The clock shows **5:20**
